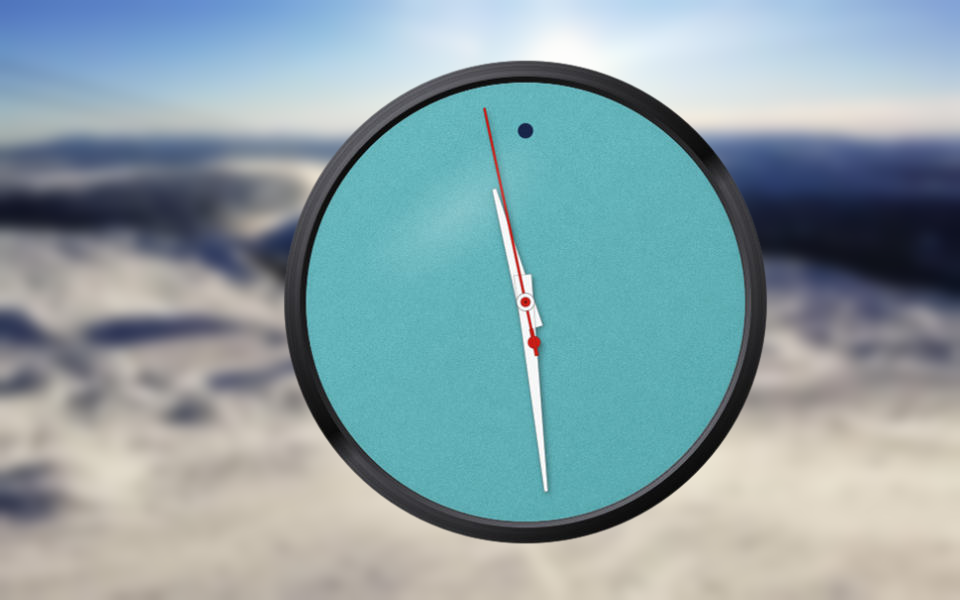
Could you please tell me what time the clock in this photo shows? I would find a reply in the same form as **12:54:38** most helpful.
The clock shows **11:28:58**
